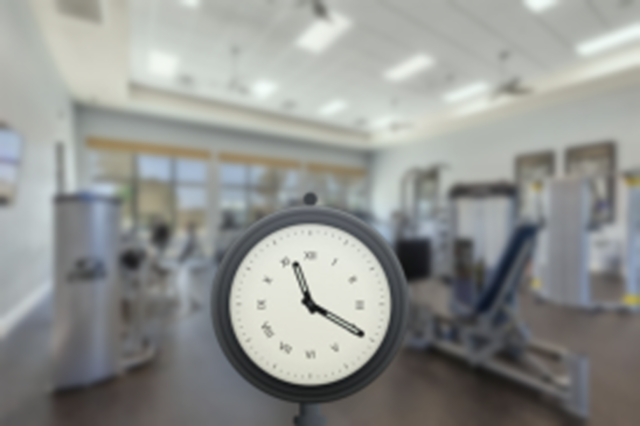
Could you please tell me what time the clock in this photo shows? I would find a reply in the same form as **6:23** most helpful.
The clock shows **11:20**
